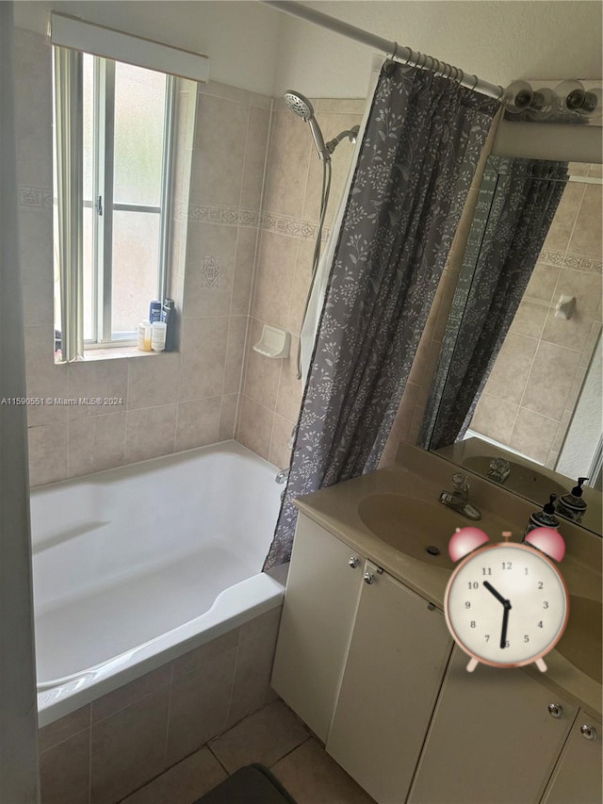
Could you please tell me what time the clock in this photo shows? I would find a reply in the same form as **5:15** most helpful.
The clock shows **10:31**
